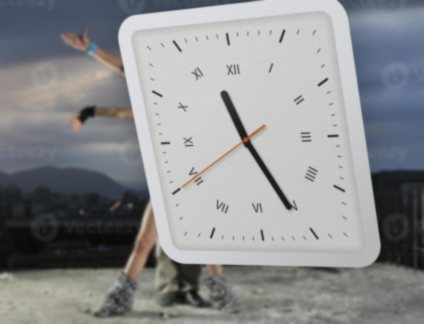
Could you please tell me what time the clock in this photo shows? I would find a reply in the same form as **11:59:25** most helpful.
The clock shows **11:25:40**
